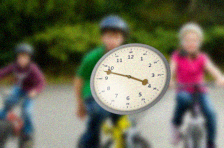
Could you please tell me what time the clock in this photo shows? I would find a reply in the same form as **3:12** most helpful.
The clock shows **3:48**
